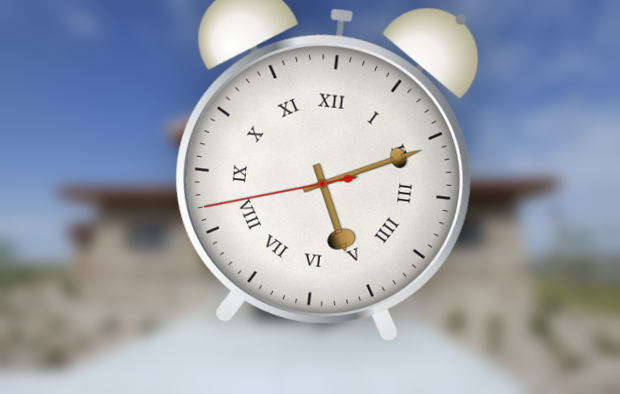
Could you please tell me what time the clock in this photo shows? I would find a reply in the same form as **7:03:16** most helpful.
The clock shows **5:10:42**
